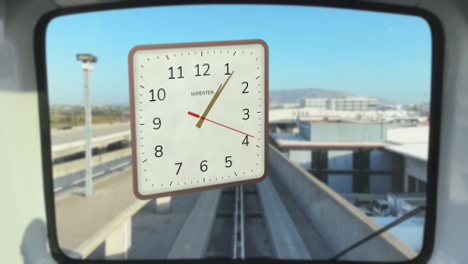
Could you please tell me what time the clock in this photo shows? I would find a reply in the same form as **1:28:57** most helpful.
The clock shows **1:06:19**
